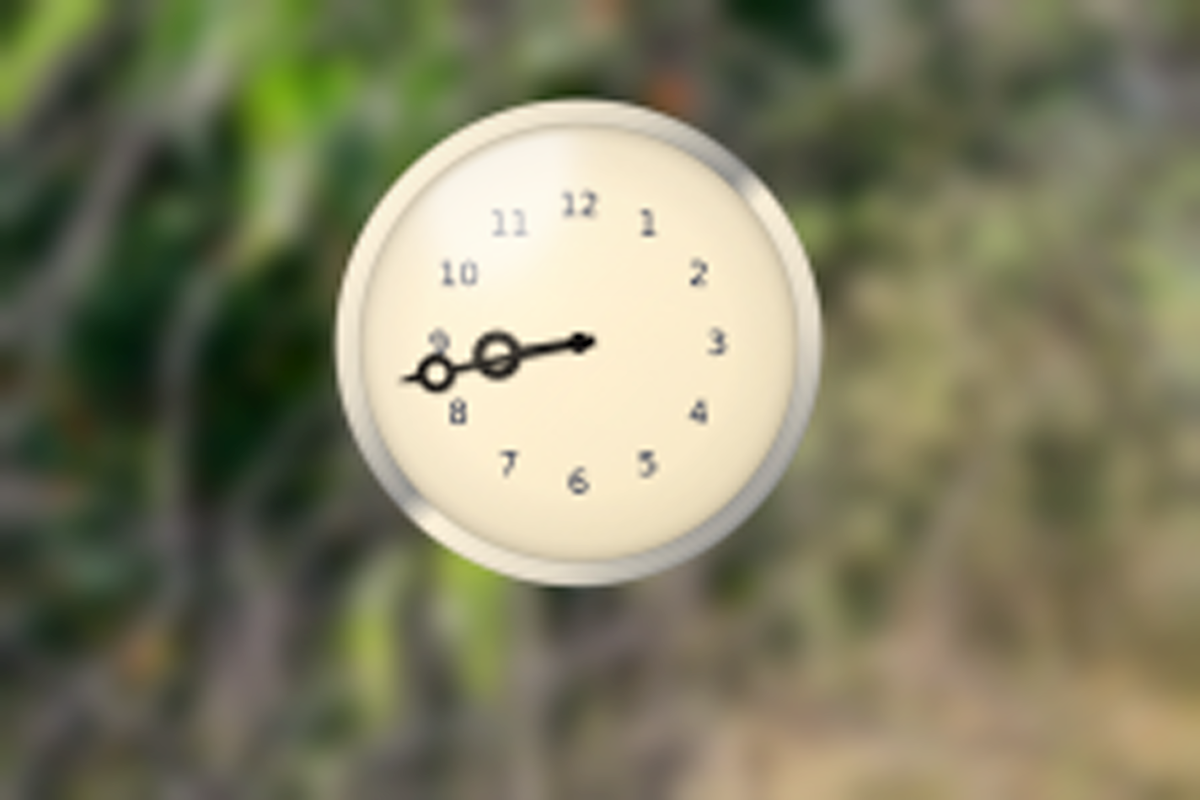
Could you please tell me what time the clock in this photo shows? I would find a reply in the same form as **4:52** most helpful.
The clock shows **8:43**
